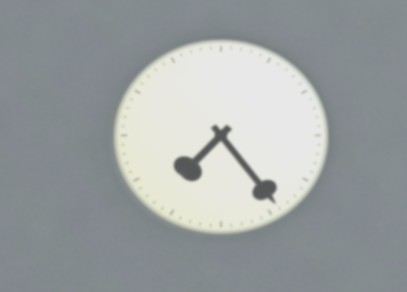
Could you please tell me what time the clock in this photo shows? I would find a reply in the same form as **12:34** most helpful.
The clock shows **7:24**
